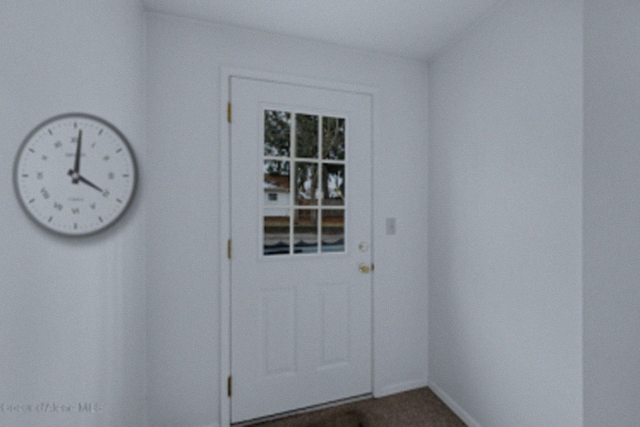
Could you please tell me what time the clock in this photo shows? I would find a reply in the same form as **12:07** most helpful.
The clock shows **4:01**
